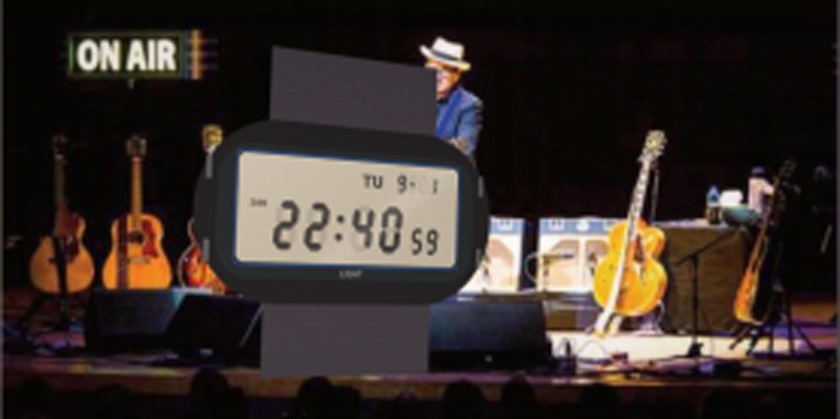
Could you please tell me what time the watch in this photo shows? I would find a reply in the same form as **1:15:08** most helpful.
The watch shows **22:40:59**
